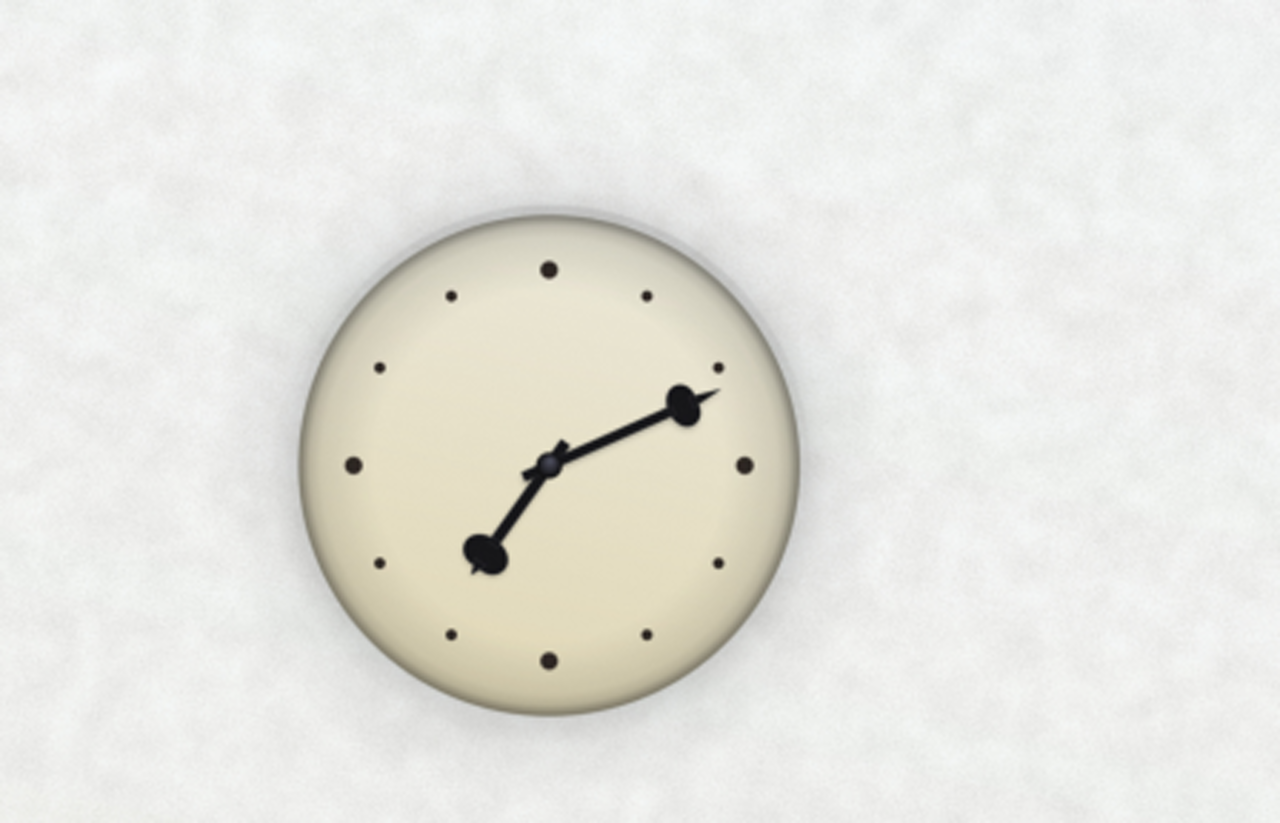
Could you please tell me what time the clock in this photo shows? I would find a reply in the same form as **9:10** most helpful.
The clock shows **7:11**
